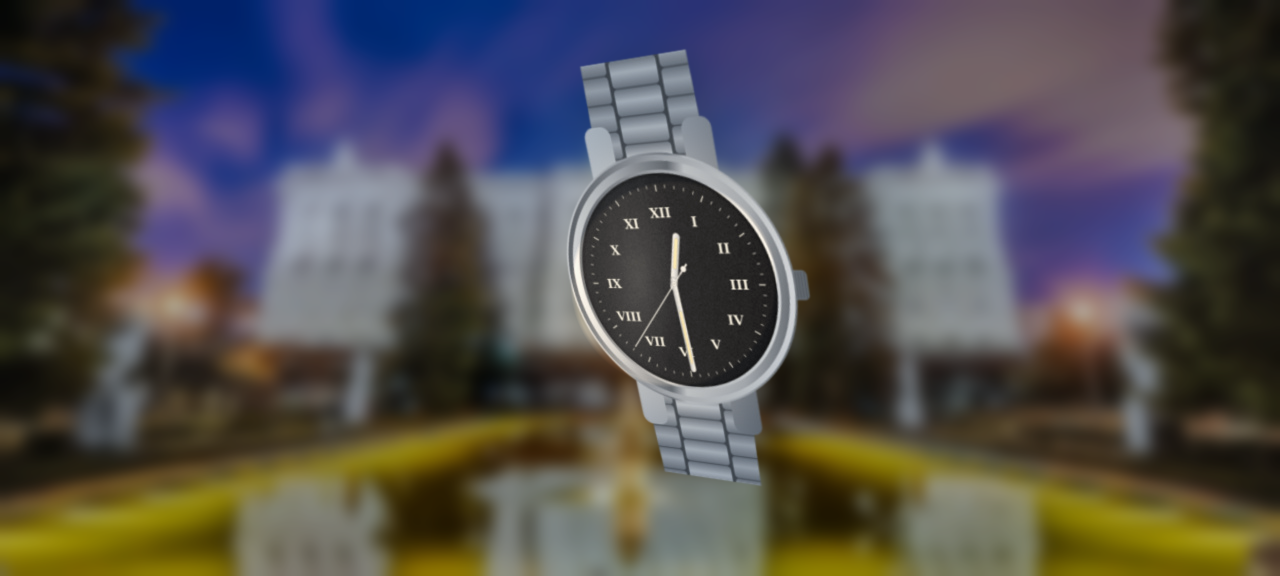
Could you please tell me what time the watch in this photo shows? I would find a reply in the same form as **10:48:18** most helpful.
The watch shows **12:29:37**
